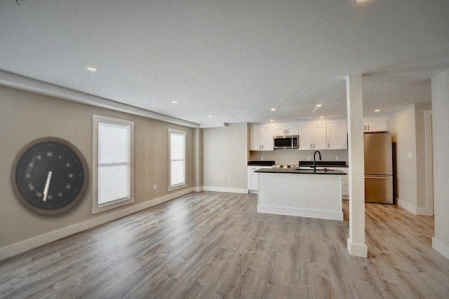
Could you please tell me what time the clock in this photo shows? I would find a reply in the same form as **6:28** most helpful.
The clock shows **6:32**
